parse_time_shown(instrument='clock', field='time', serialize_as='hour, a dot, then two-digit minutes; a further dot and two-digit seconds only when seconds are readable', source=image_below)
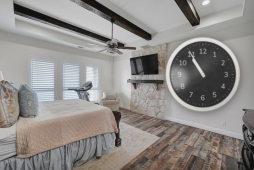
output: 10.55
